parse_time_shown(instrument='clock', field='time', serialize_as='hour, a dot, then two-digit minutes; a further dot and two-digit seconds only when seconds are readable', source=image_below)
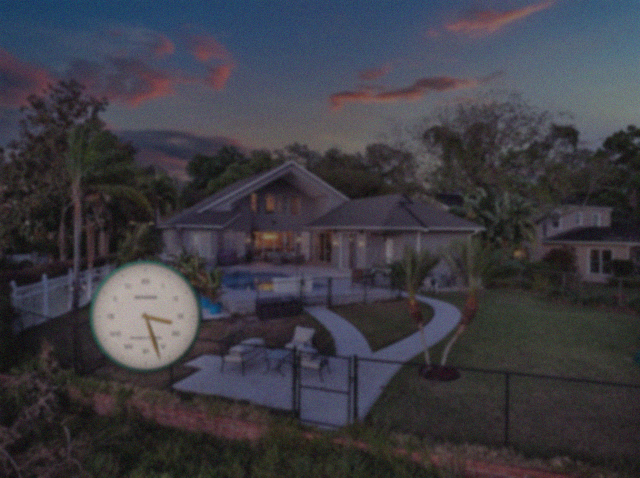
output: 3.27
